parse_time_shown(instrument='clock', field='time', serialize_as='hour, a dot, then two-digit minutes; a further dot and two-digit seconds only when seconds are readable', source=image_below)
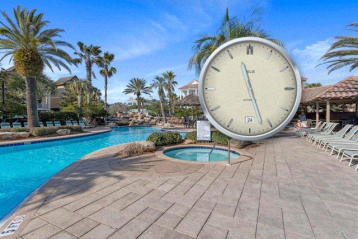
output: 11.27
